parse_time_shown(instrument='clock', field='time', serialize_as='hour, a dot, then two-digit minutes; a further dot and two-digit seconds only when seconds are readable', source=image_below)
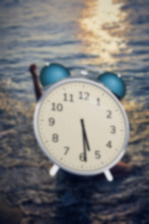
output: 5.29
